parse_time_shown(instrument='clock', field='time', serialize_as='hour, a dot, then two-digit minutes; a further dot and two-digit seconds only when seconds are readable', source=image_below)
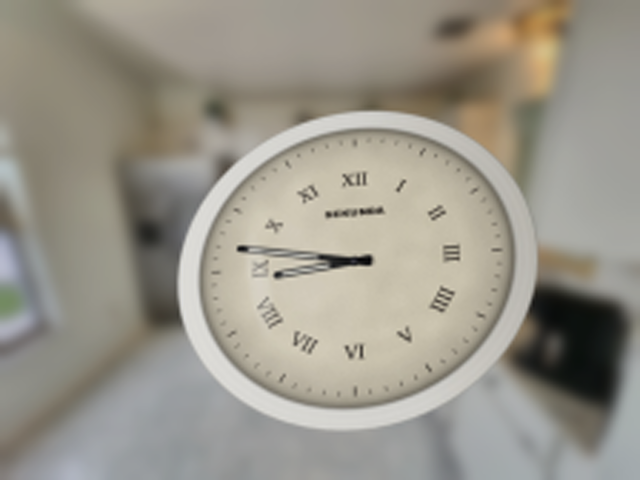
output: 8.47
